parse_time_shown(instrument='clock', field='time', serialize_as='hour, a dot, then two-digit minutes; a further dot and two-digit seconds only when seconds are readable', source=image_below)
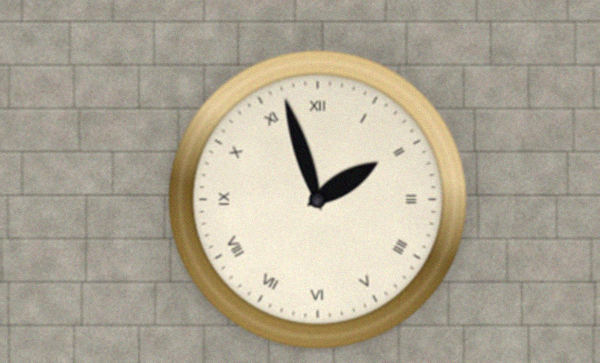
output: 1.57
